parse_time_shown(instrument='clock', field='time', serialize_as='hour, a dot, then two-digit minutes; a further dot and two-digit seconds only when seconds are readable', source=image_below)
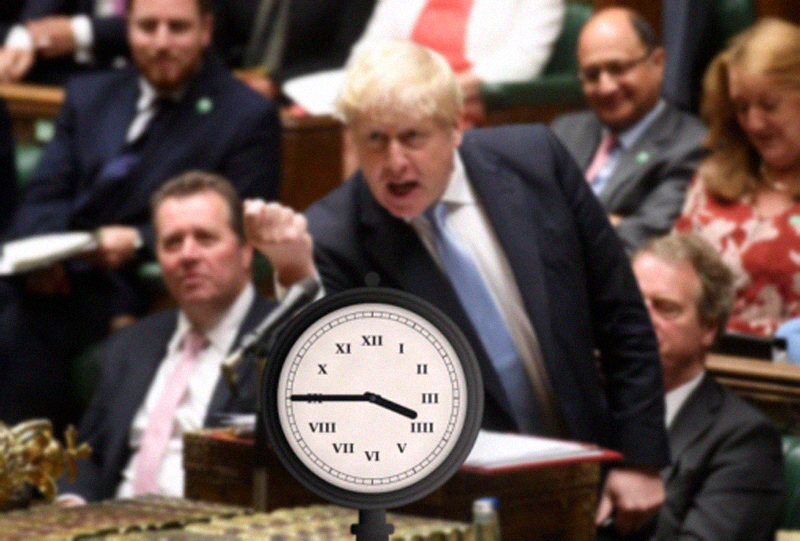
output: 3.45
